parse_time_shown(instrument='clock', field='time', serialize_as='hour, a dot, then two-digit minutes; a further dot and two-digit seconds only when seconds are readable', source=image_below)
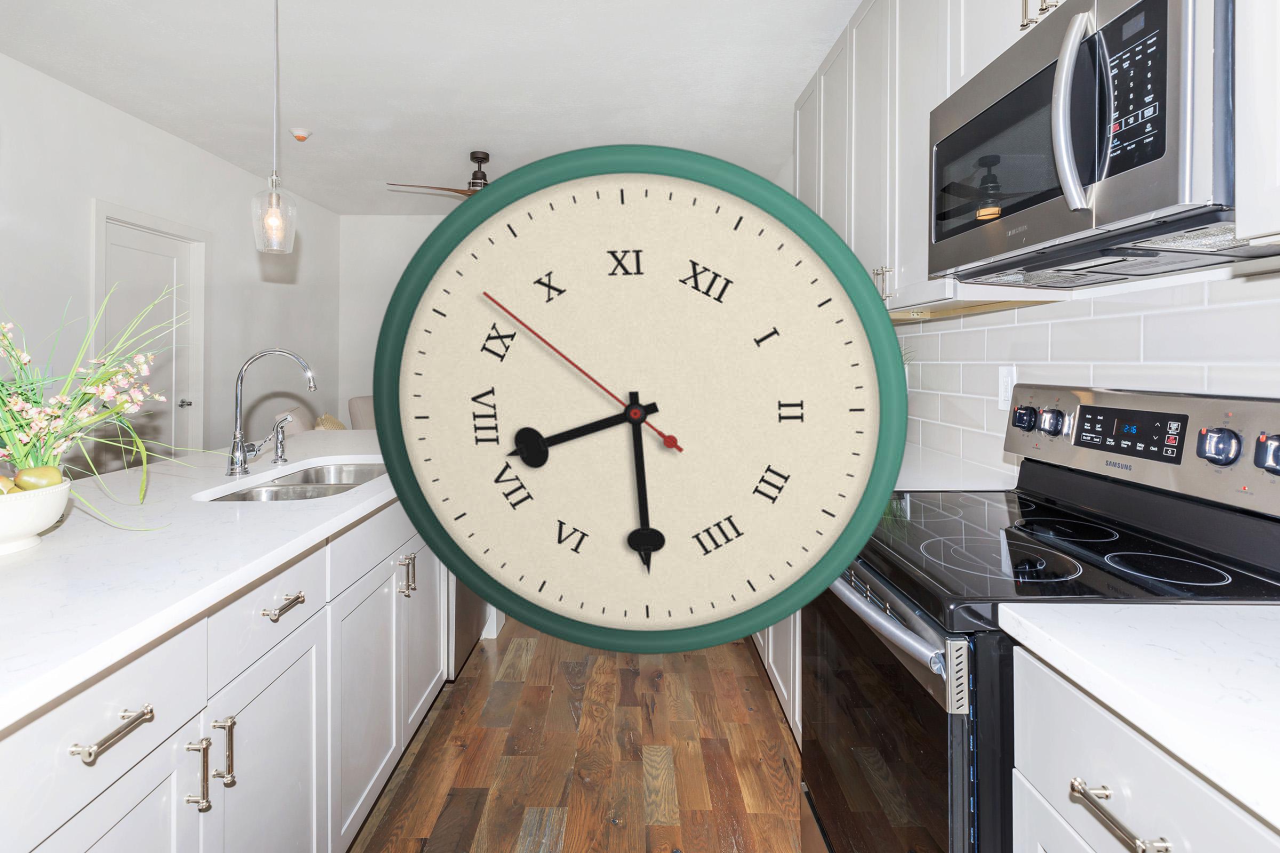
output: 7.24.47
